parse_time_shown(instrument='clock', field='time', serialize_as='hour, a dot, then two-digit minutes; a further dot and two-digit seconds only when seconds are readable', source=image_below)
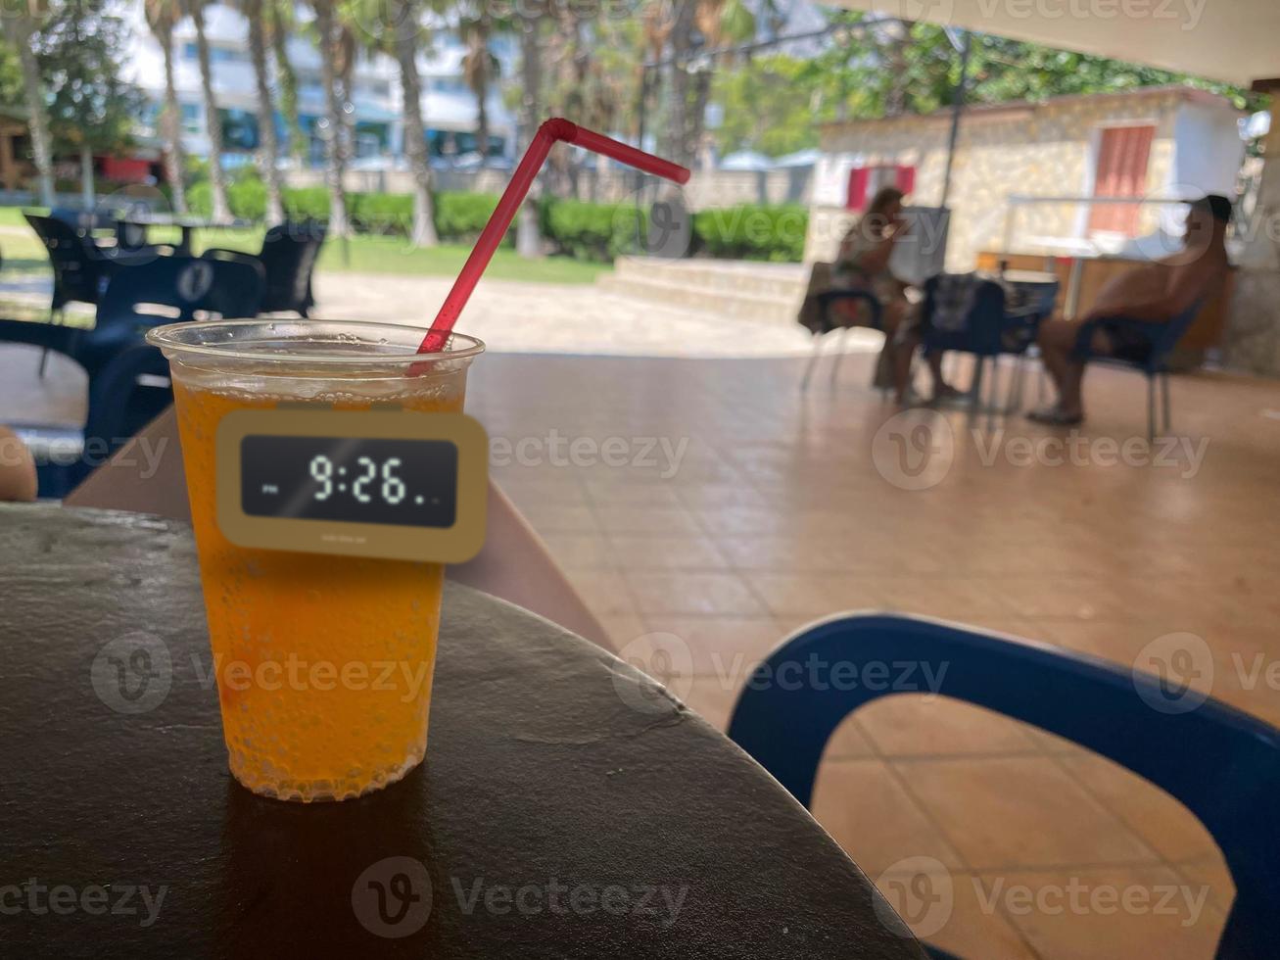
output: 9.26
